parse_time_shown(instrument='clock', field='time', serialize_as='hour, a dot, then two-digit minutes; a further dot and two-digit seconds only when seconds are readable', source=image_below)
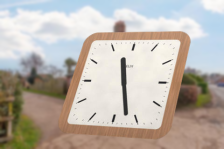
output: 11.27
